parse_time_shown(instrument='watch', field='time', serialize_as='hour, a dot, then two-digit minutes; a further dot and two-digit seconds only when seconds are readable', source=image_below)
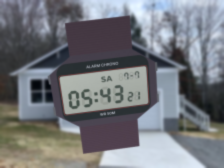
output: 5.43.21
